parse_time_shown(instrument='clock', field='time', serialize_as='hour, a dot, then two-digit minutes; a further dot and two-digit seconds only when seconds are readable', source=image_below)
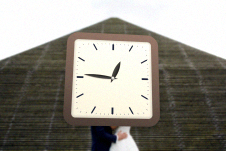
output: 12.46
